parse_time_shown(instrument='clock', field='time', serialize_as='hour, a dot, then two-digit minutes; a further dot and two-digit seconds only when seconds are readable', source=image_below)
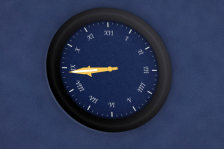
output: 8.44
